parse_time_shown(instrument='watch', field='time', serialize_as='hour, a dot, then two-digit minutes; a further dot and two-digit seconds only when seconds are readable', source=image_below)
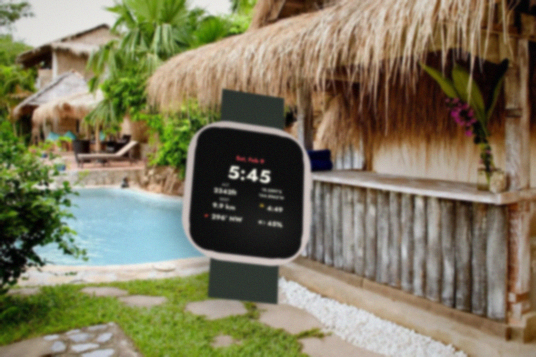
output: 5.45
